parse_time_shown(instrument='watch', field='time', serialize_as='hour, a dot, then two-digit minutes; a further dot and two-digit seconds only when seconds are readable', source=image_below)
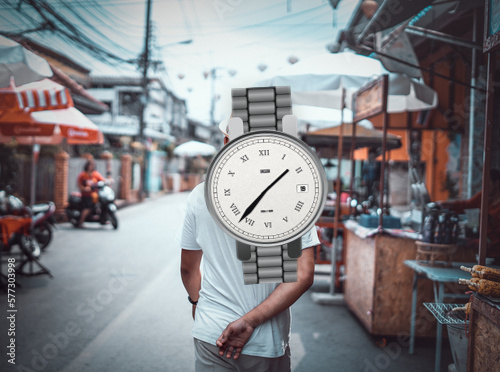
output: 1.37
